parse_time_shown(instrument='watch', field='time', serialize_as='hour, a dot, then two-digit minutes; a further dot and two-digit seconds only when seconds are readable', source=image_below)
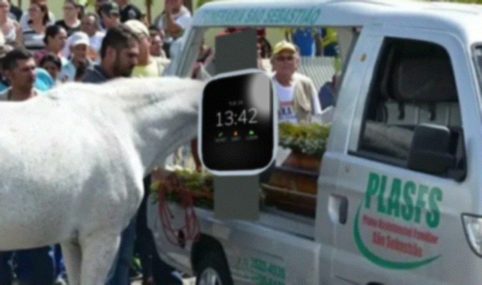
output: 13.42
